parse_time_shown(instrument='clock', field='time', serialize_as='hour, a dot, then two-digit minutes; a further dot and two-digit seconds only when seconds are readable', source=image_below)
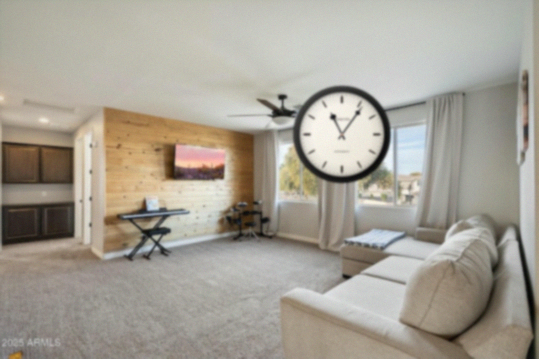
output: 11.06
